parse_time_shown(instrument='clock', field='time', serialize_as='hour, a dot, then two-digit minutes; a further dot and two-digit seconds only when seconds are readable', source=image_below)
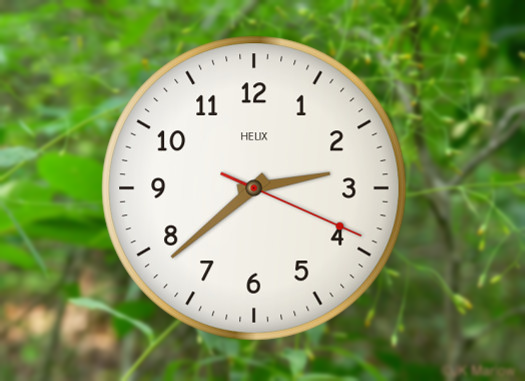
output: 2.38.19
